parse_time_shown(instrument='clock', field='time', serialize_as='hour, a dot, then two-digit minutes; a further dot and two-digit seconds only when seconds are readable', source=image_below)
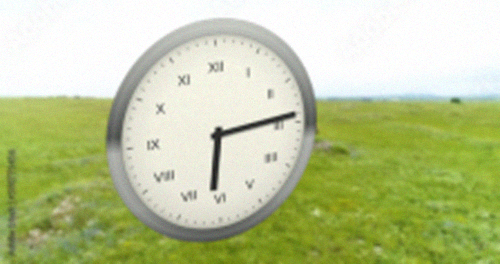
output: 6.14
